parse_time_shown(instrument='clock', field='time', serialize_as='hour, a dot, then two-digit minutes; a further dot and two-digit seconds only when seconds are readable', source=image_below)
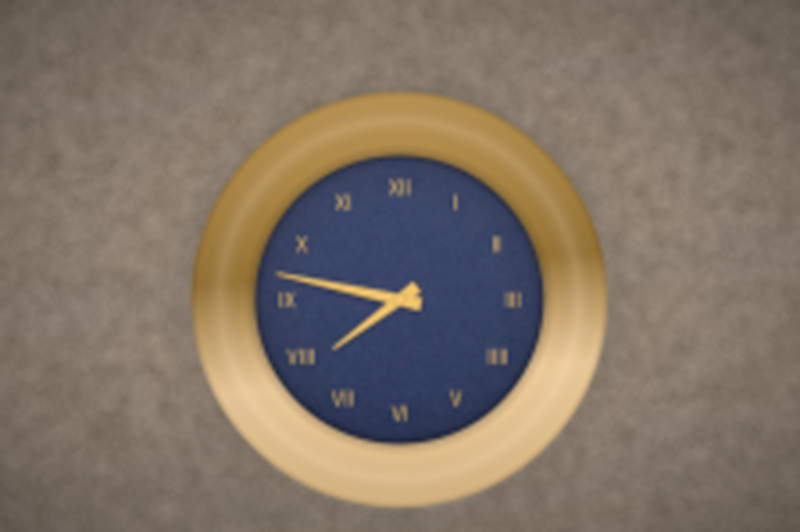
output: 7.47
